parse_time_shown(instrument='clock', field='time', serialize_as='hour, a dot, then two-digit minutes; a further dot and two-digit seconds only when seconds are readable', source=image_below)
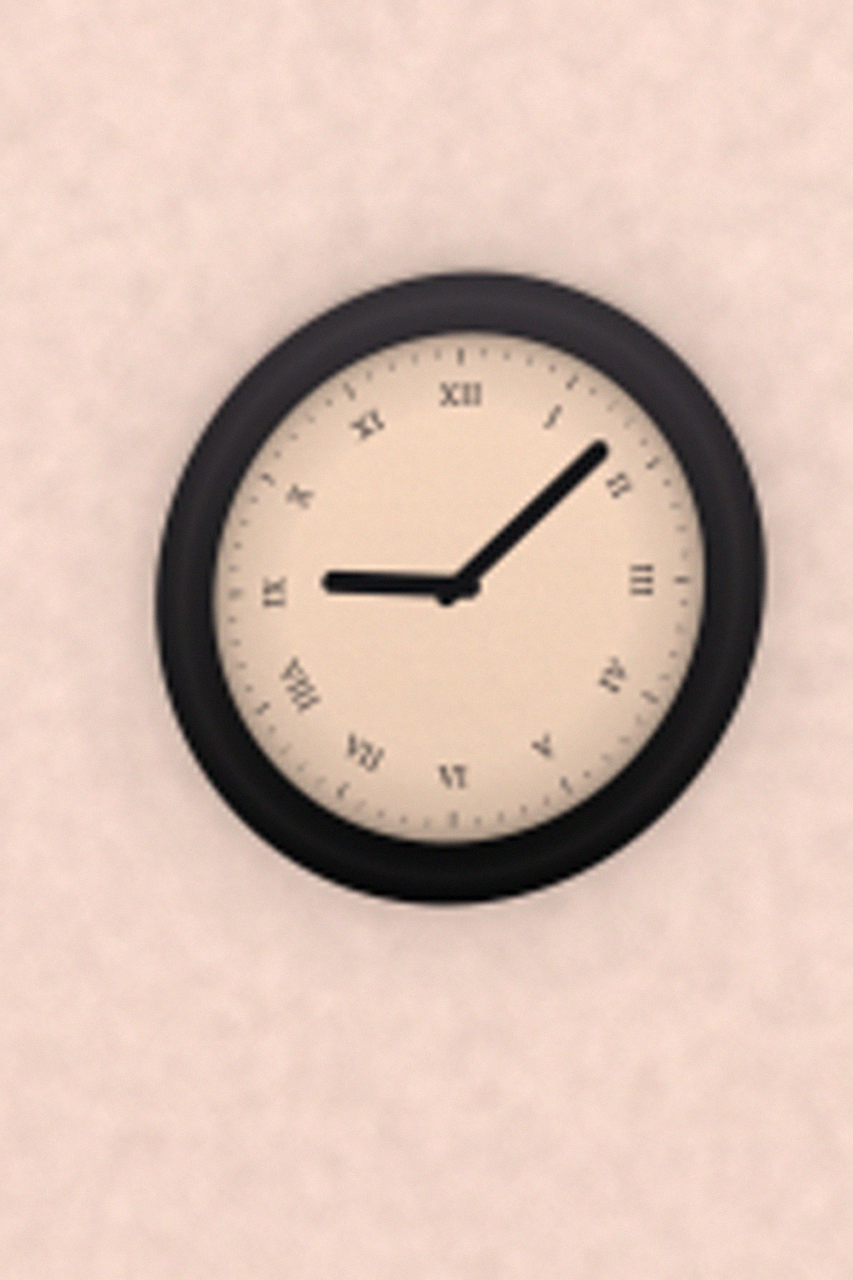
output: 9.08
